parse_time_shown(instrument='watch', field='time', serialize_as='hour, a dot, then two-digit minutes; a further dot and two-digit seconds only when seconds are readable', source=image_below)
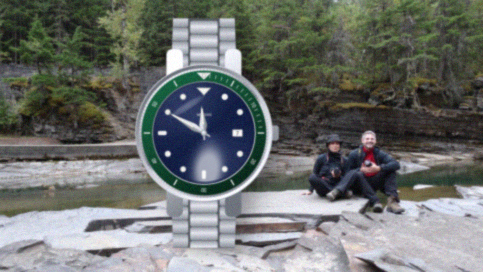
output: 11.50
